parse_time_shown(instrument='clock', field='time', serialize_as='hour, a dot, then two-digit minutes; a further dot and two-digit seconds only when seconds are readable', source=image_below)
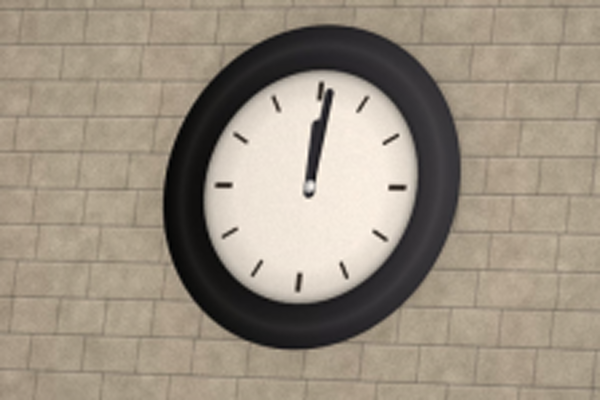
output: 12.01
